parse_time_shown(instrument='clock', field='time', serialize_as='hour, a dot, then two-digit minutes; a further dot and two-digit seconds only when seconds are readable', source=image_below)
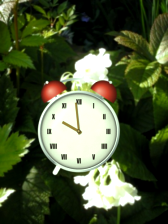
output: 9.59
